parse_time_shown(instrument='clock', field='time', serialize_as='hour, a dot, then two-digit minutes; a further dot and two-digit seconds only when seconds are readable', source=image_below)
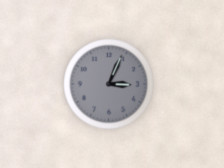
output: 3.04
